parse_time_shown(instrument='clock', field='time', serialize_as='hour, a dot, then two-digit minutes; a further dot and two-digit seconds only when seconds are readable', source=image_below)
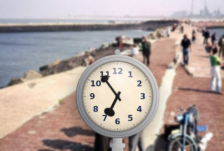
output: 6.54
